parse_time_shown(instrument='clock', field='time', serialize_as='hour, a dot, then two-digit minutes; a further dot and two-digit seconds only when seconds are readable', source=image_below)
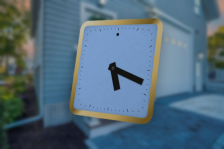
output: 5.18
